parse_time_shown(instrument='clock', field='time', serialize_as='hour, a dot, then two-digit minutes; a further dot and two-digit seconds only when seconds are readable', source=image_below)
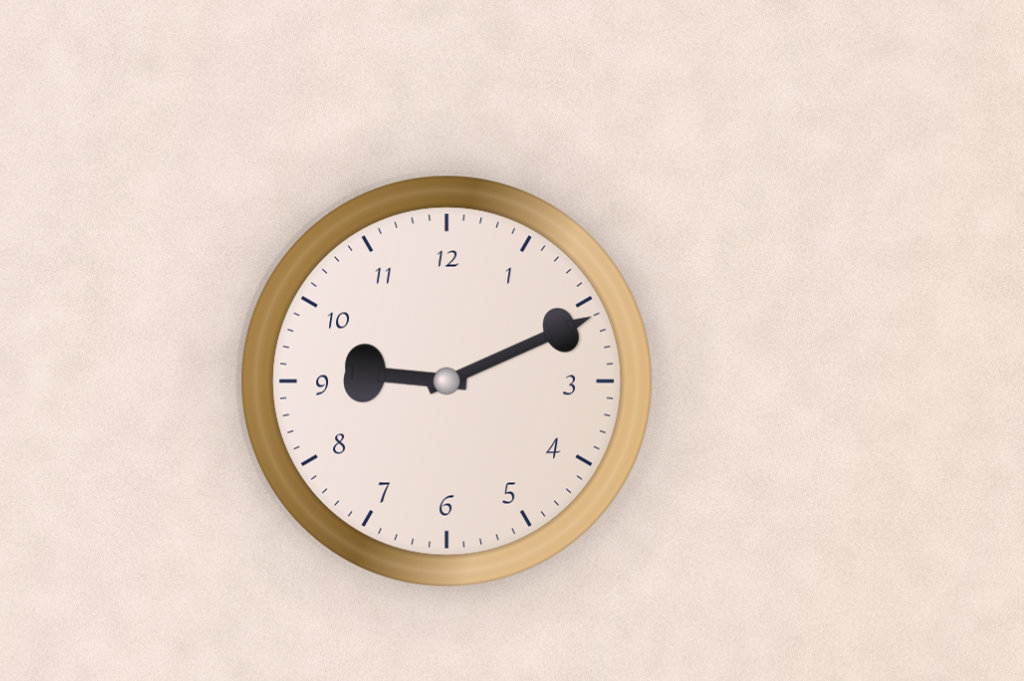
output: 9.11
